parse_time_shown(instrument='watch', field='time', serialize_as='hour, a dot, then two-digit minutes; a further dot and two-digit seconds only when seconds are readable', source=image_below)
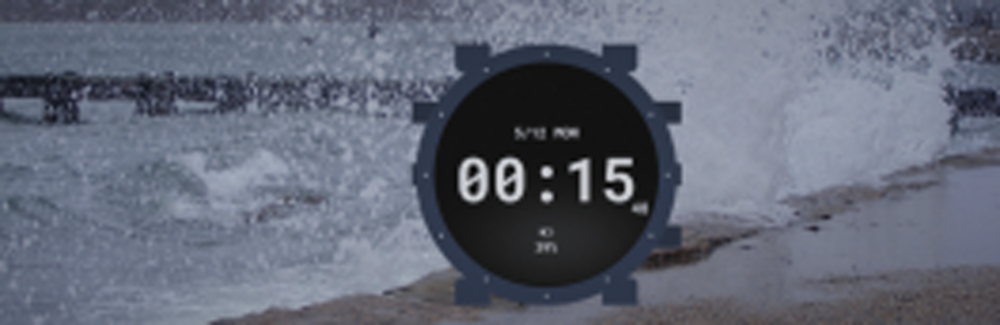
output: 0.15
